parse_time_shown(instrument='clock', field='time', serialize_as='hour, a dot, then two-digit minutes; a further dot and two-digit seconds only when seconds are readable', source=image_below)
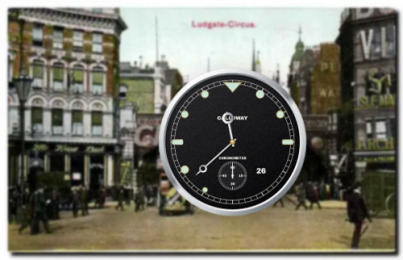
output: 11.38
